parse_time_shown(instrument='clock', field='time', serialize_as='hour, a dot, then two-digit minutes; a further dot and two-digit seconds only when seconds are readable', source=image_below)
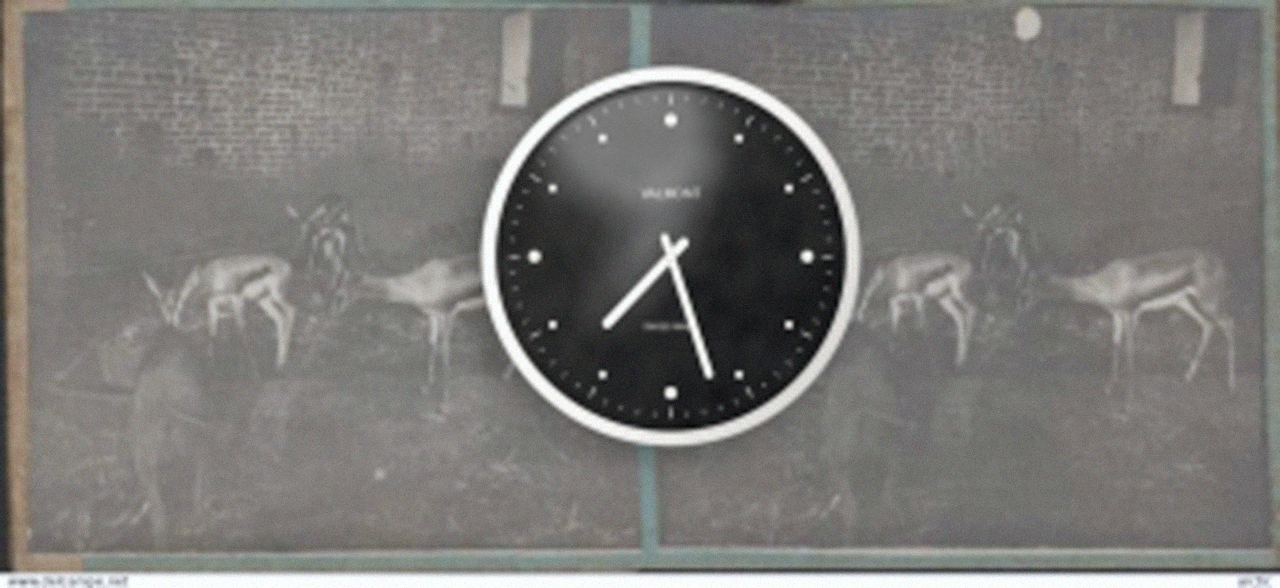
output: 7.27
